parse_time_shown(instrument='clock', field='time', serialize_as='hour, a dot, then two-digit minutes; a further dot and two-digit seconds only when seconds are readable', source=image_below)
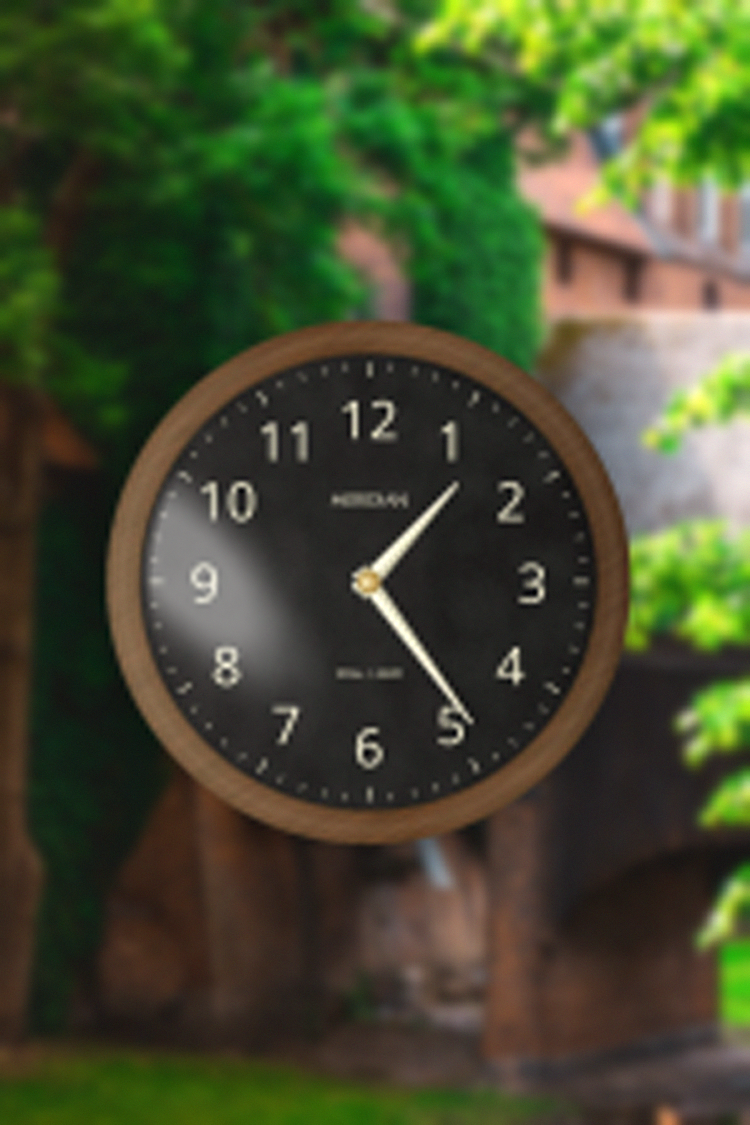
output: 1.24
